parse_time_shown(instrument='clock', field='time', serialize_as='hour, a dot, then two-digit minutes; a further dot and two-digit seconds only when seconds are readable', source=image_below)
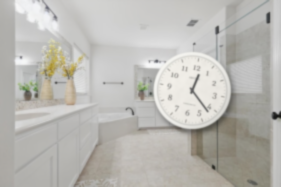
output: 12.22
